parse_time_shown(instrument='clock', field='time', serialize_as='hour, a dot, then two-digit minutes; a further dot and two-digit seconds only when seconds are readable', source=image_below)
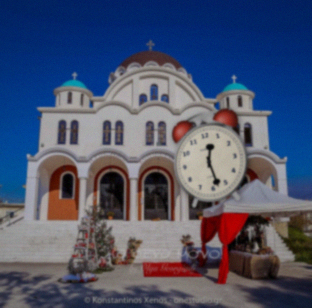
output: 12.28
